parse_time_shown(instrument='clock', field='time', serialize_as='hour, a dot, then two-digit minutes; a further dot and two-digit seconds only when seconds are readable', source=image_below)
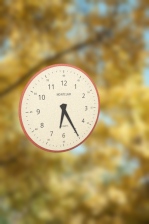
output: 6.25
